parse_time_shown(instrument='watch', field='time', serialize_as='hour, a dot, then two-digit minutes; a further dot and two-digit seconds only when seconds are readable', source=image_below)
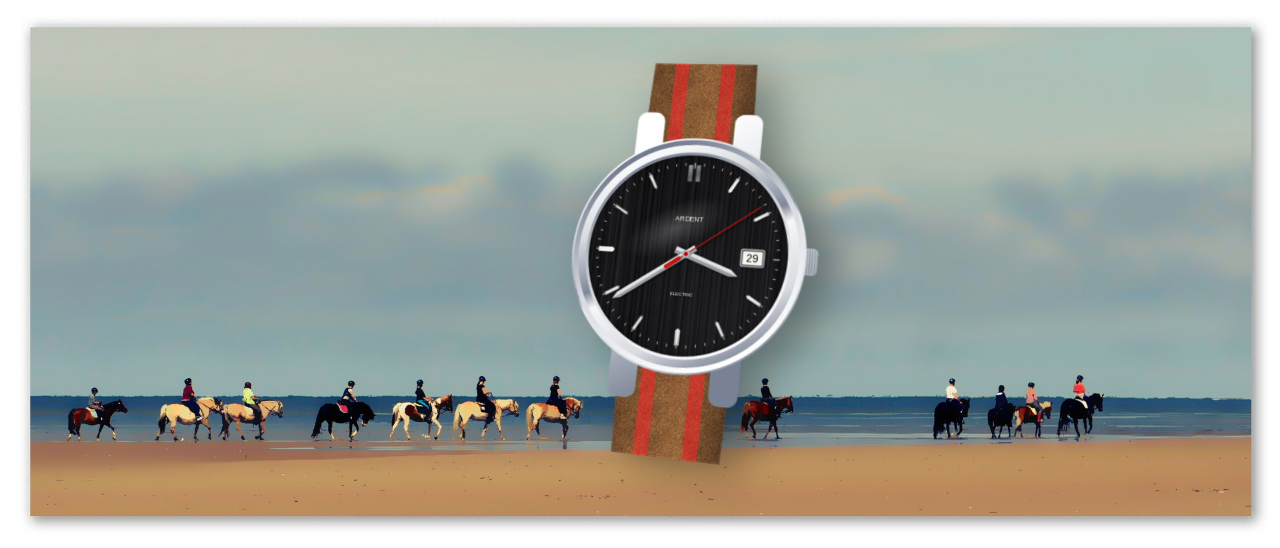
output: 3.39.09
